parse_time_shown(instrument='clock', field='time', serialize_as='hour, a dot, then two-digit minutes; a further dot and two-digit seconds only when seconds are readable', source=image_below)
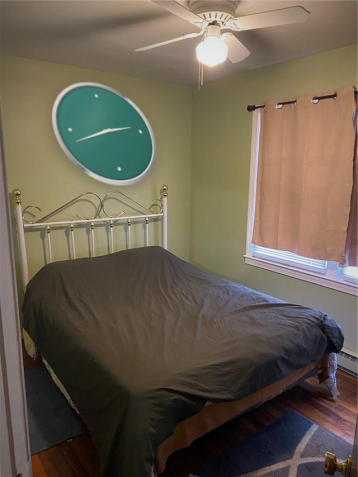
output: 2.42
